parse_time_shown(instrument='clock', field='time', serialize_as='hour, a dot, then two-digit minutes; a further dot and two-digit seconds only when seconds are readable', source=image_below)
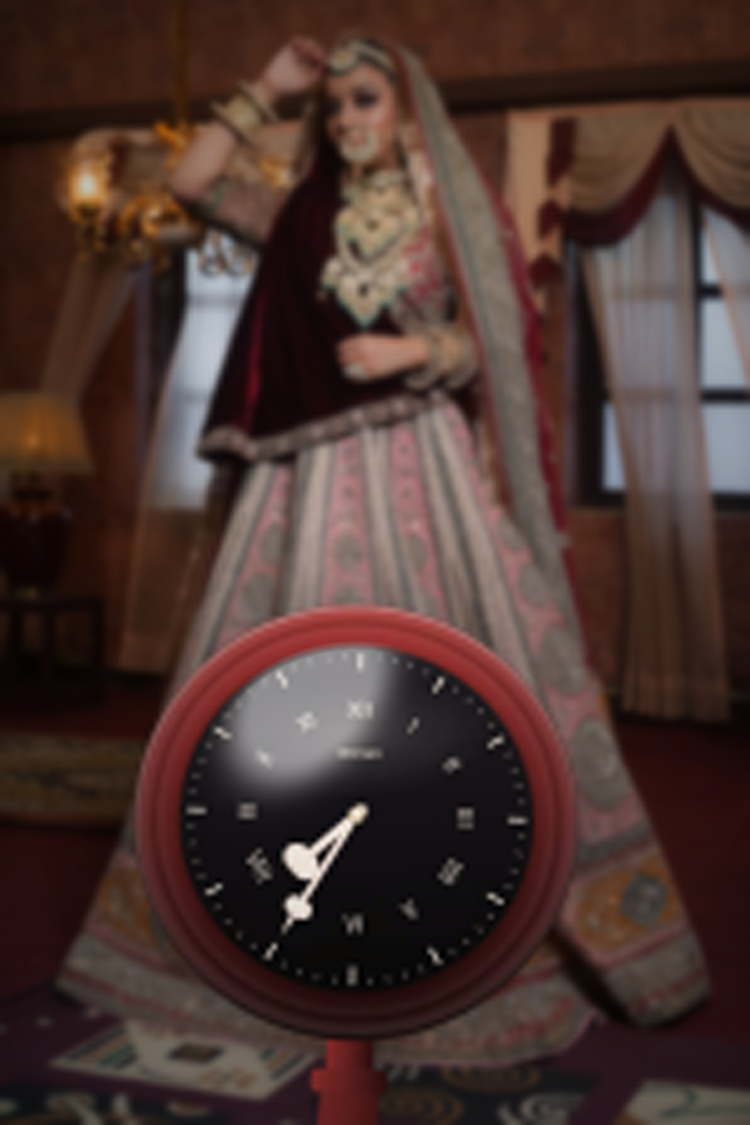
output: 7.35
